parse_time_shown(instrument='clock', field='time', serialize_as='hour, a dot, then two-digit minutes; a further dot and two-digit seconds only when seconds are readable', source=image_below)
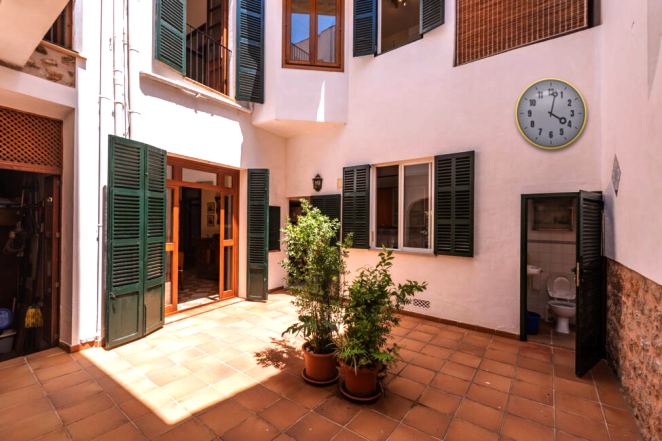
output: 4.02
